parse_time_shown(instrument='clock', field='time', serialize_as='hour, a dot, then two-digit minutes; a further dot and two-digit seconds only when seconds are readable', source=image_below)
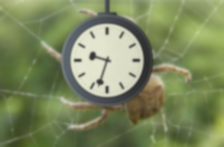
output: 9.33
